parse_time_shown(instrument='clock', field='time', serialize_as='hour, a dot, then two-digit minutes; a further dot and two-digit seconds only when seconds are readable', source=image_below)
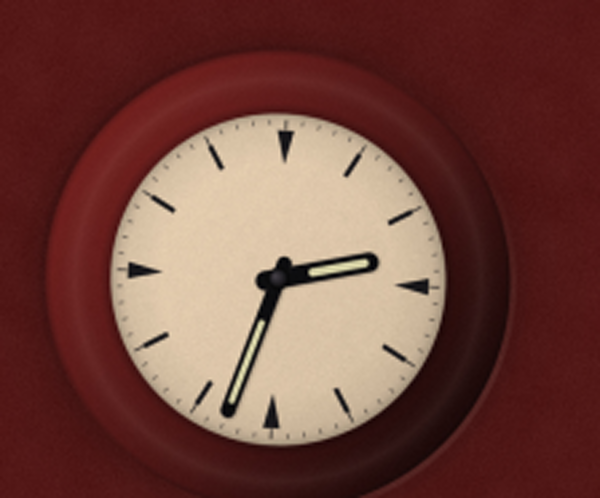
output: 2.33
